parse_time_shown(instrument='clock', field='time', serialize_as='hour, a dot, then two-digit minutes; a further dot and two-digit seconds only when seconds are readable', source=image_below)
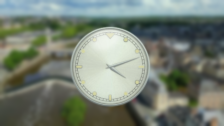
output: 4.12
